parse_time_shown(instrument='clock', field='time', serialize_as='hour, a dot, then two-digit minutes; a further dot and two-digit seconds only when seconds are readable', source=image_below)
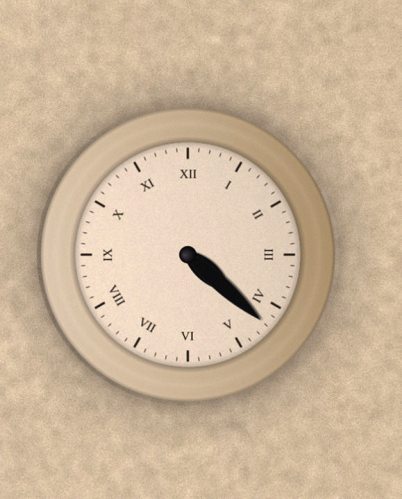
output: 4.22
